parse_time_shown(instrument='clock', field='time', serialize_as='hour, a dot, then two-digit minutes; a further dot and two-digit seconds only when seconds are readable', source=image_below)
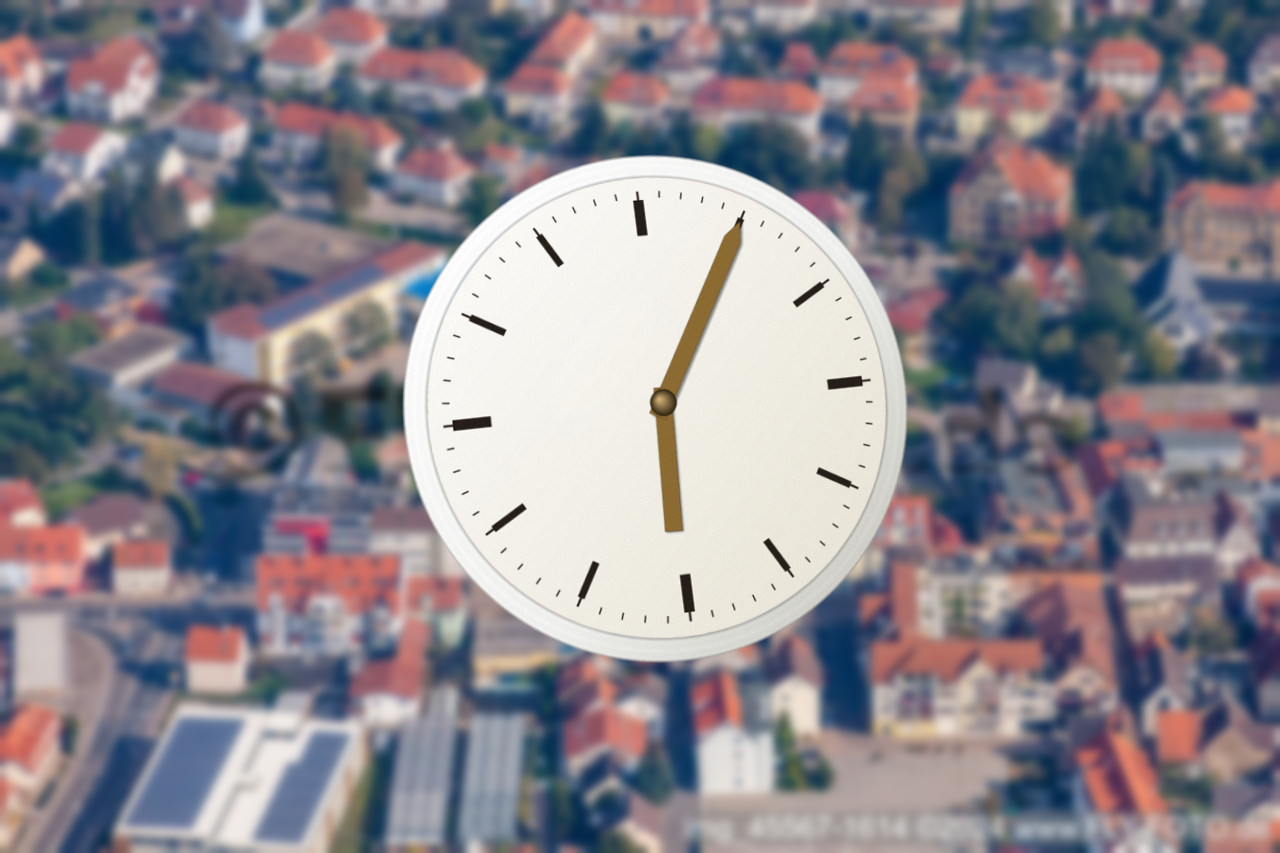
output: 6.05
